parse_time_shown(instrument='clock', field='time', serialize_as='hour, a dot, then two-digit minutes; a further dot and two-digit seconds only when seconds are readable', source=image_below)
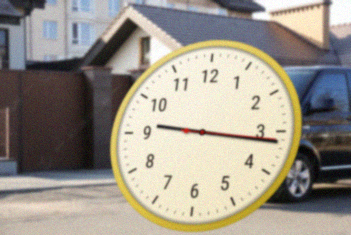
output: 9.16.16
